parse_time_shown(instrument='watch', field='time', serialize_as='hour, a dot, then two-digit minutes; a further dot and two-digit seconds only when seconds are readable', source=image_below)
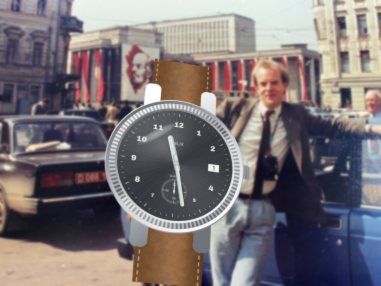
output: 11.28
